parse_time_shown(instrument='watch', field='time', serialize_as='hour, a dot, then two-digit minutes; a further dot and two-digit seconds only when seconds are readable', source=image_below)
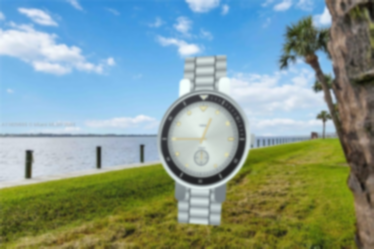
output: 12.45
